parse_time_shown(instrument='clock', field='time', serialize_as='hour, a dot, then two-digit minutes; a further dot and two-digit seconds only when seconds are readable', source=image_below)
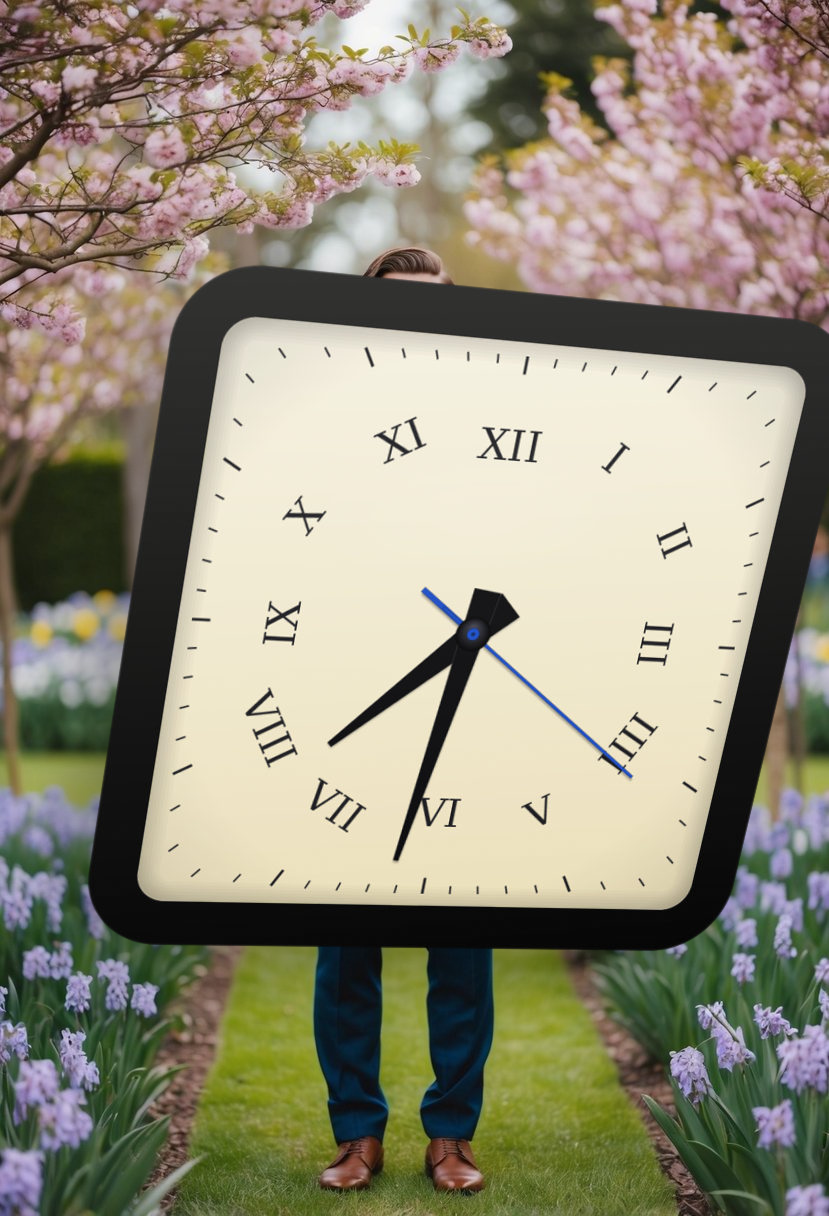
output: 7.31.21
